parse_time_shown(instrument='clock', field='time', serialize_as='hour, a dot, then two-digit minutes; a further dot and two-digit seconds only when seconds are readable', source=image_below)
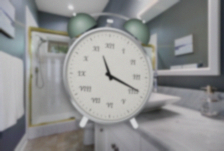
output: 11.19
